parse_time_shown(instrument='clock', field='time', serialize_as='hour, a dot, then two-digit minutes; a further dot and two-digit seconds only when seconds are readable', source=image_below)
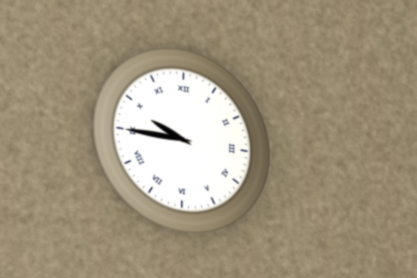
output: 9.45
